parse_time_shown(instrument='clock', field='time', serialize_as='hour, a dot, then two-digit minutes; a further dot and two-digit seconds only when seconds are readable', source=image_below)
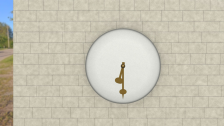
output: 6.30
